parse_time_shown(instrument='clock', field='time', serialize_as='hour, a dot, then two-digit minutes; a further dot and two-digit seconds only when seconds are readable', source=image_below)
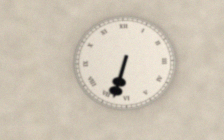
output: 6.33
